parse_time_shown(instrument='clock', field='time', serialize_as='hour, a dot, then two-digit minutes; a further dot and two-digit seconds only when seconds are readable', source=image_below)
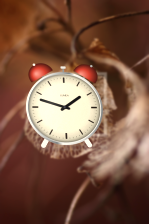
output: 1.48
